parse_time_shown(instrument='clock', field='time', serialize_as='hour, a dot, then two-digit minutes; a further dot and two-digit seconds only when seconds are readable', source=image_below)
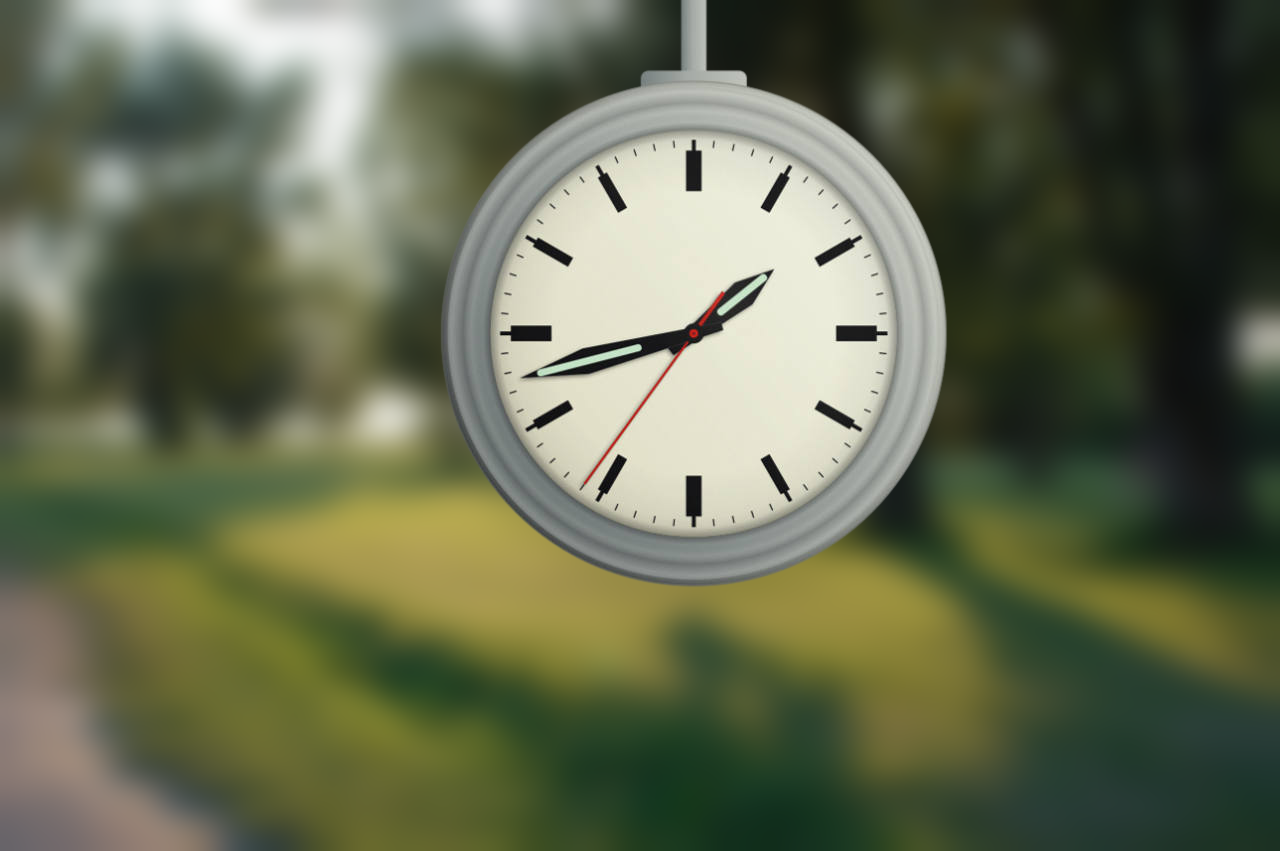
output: 1.42.36
